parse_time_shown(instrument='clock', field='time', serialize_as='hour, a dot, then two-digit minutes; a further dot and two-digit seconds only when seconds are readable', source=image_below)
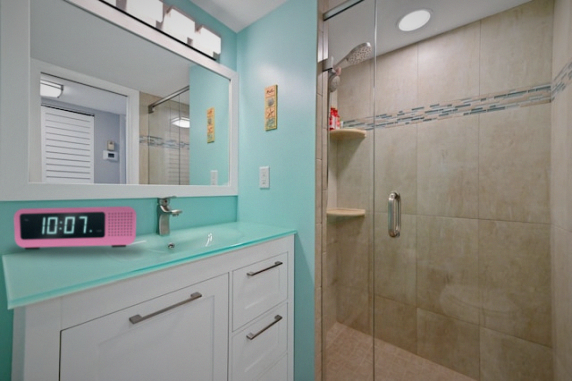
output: 10.07
